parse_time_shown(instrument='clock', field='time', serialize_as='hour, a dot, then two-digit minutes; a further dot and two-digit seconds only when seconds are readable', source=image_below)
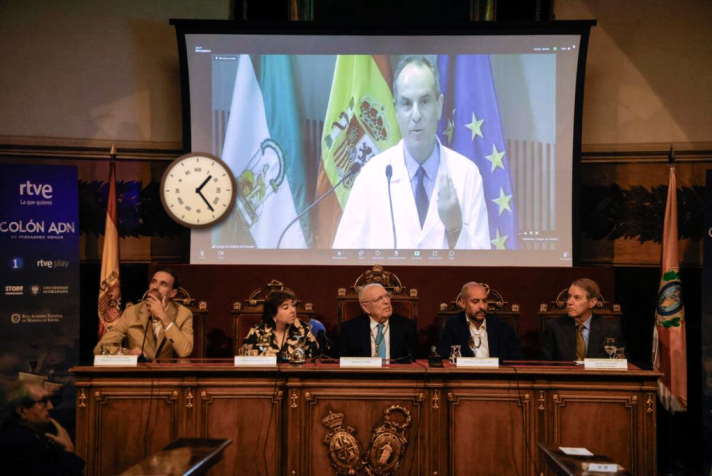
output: 1.24
